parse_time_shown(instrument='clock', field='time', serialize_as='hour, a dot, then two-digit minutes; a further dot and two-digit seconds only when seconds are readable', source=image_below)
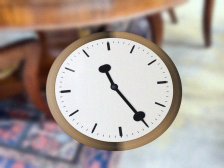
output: 11.25
